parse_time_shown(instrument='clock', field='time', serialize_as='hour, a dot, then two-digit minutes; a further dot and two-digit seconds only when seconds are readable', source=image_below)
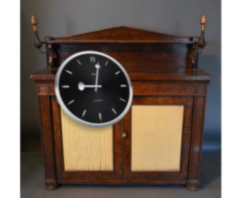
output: 9.02
